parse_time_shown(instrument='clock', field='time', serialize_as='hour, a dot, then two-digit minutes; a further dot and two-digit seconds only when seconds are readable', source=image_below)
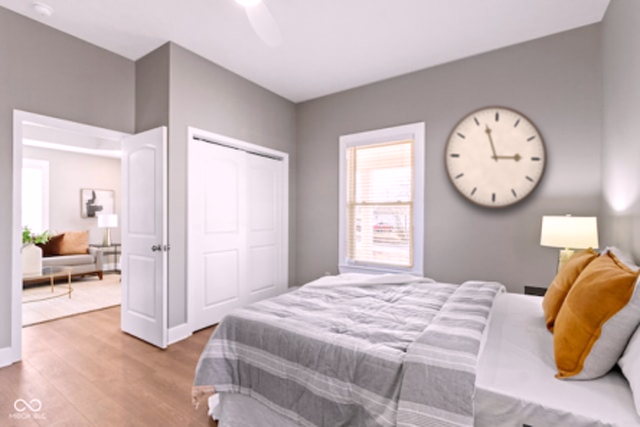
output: 2.57
